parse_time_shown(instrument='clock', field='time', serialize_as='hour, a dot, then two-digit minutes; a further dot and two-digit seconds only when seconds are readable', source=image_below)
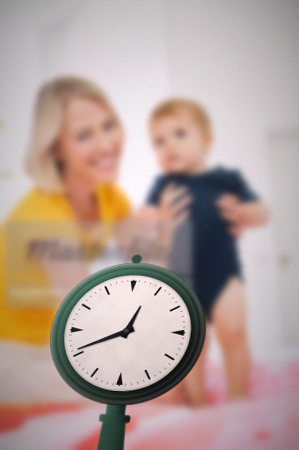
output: 12.41
